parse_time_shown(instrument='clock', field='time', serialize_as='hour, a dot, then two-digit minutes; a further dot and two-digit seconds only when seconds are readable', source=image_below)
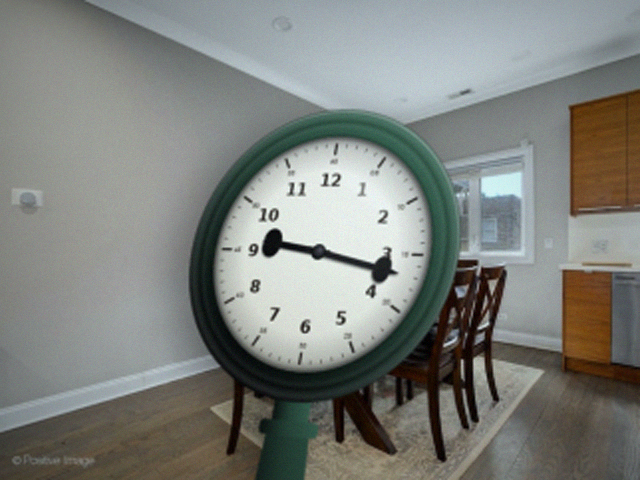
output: 9.17
